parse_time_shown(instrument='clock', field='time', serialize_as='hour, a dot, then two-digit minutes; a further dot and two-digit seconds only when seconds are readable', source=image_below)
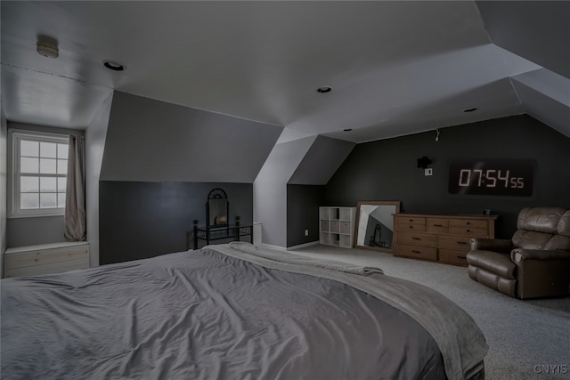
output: 7.54.55
